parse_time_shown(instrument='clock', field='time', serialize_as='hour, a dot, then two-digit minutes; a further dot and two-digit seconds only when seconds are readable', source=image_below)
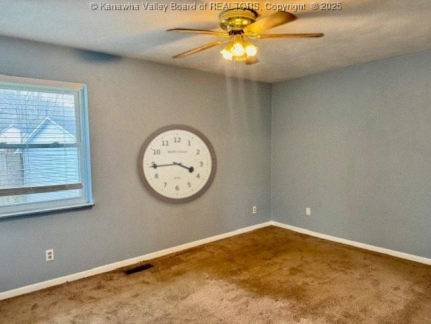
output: 3.44
